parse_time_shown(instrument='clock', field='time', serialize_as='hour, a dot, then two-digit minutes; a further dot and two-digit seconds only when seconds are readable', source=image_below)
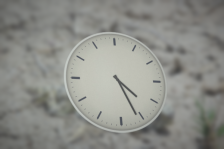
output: 4.26
